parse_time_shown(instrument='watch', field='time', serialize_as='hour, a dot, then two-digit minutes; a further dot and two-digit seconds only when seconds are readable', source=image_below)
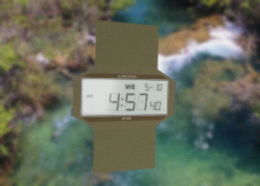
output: 4.57
